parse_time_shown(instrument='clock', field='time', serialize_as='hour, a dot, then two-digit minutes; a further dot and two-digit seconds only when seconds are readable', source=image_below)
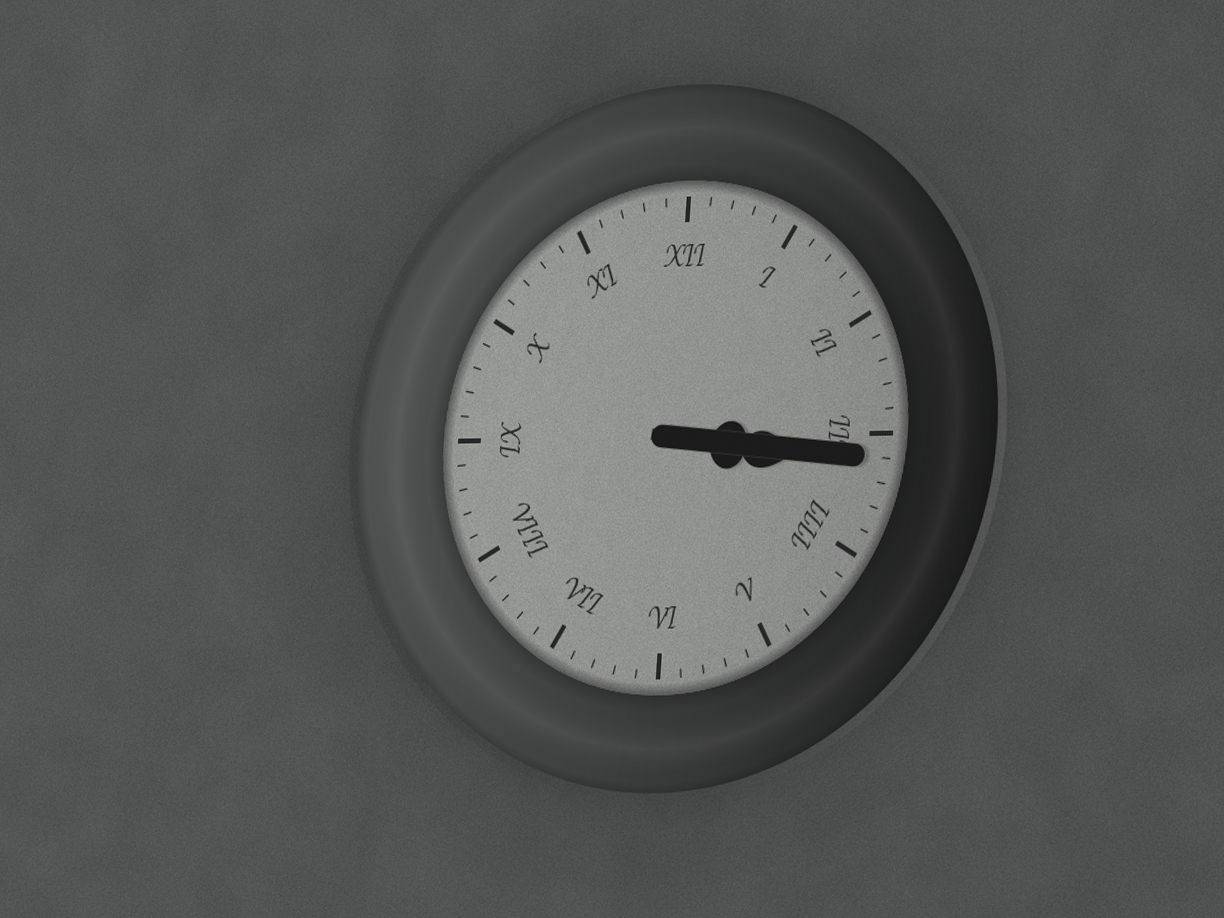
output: 3.16
